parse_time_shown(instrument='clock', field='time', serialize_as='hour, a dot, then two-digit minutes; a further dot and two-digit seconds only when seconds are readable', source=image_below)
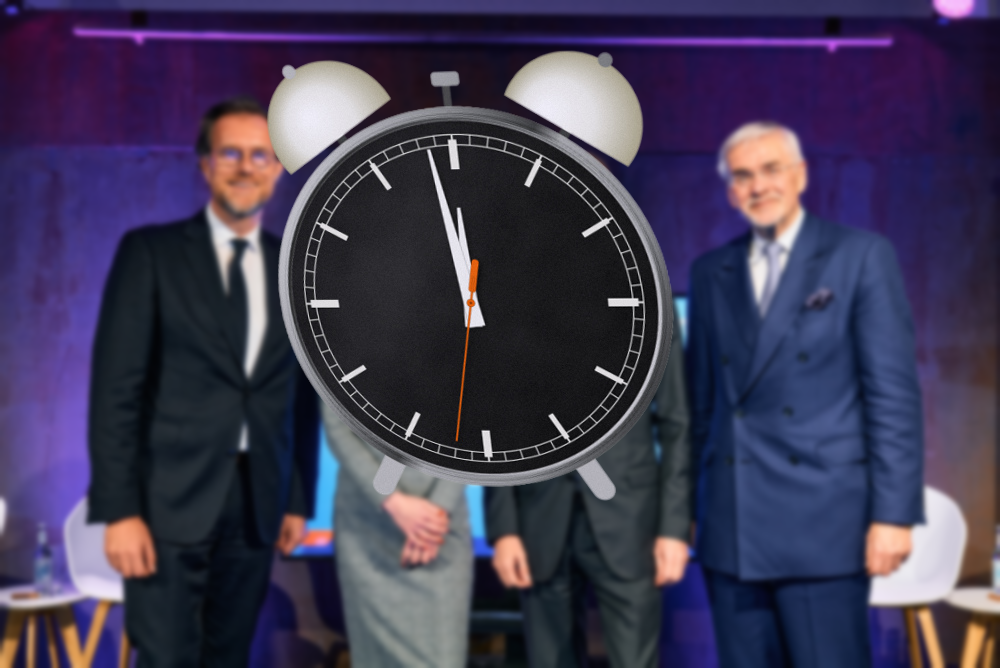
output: 11.58.32
